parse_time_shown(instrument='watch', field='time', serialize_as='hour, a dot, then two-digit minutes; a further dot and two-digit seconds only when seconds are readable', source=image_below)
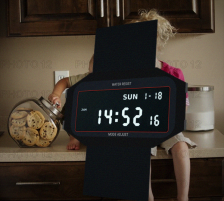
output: 14.52.16
